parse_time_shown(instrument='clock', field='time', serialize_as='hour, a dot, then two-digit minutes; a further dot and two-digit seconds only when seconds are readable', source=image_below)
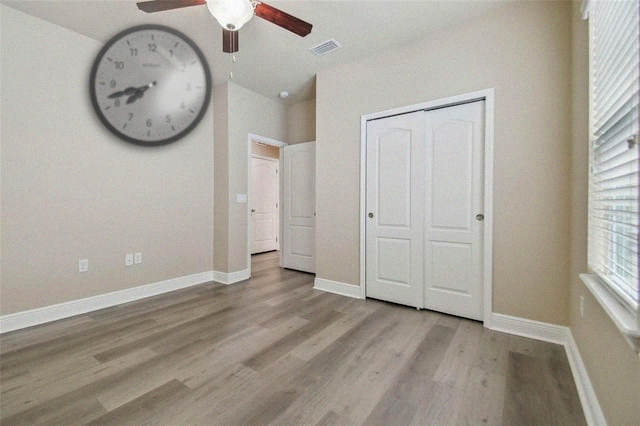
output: 7.42
